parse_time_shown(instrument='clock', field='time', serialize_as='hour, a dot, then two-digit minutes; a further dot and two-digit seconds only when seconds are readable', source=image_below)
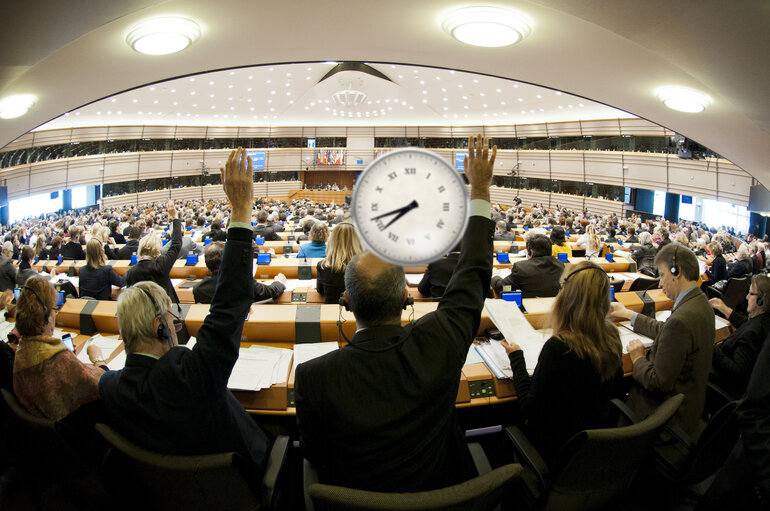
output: 7.42
